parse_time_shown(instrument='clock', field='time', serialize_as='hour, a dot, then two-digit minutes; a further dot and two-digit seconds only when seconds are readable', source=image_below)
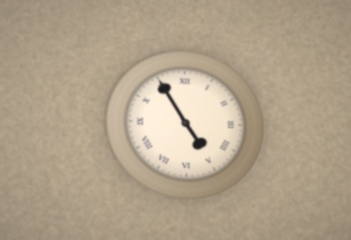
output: 4.55
